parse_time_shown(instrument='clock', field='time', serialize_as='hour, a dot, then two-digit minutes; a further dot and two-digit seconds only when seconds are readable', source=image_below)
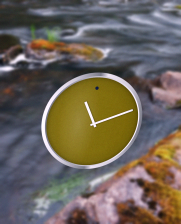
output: 11.12
